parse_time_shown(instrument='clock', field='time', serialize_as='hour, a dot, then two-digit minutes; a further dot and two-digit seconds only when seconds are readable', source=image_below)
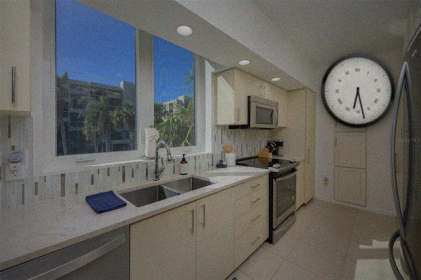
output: 6.28
